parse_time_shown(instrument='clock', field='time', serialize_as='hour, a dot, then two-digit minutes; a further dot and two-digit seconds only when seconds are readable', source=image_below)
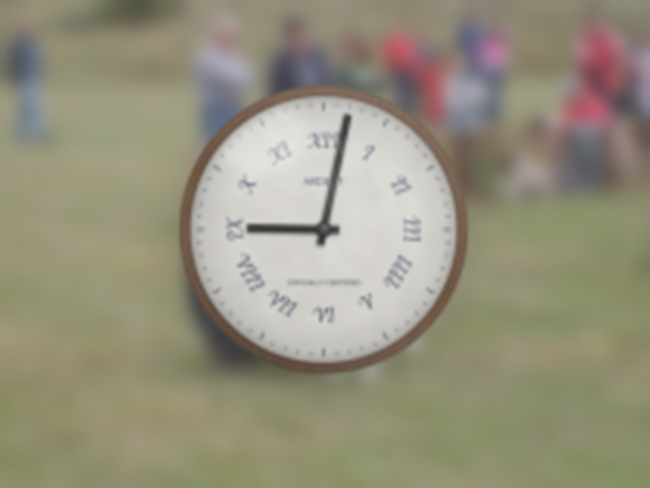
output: 9.02
